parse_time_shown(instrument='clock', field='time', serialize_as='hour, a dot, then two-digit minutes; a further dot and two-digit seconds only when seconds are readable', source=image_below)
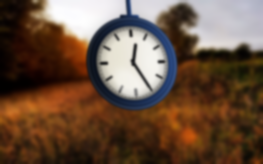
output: 12.25
